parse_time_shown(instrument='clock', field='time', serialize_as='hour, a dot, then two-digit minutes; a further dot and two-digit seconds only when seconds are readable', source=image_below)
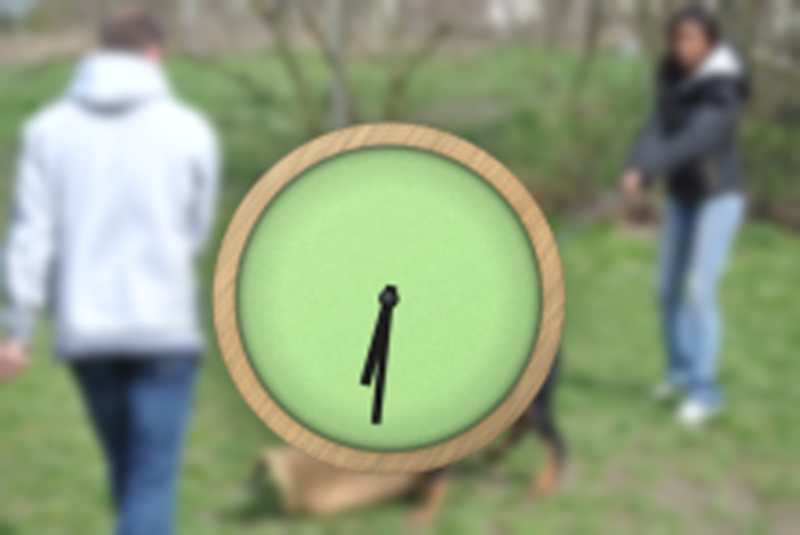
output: 6.31
